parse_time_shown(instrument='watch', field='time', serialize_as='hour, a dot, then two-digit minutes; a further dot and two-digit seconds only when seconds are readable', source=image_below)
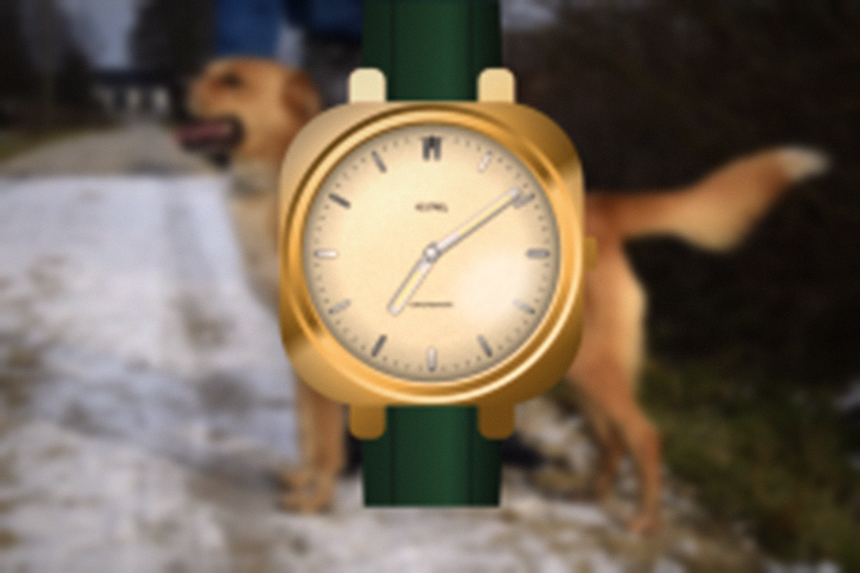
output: 7.09
